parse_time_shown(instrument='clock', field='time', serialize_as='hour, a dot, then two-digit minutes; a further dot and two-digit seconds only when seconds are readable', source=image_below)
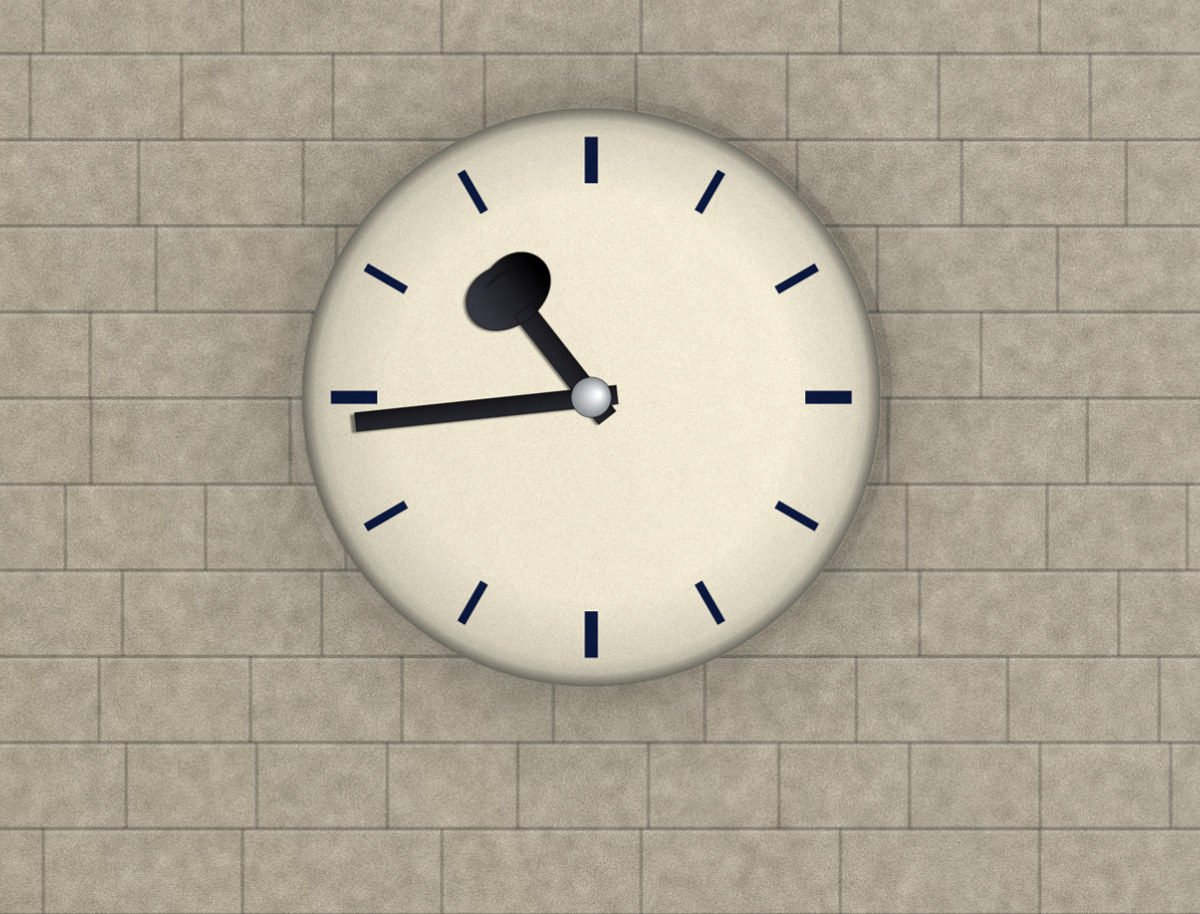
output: 10.44
